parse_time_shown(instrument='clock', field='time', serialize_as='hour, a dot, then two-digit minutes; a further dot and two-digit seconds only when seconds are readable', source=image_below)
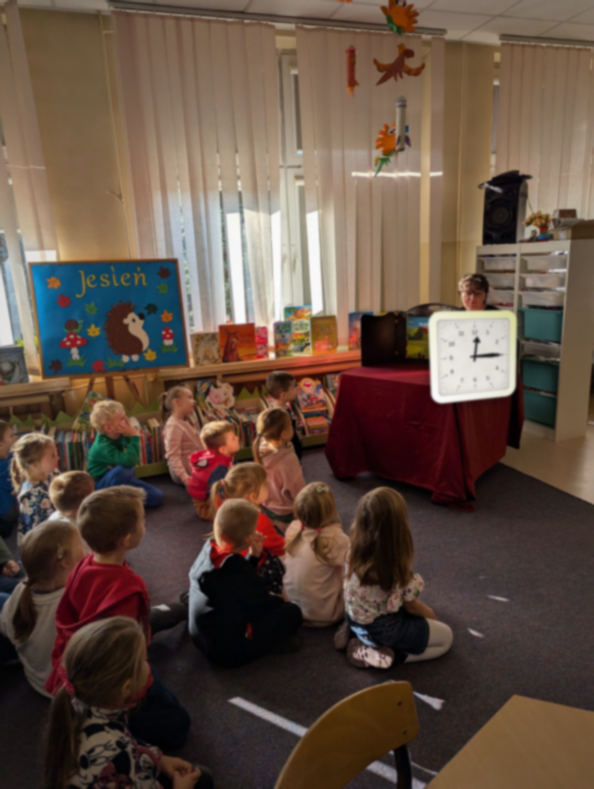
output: 12.15
